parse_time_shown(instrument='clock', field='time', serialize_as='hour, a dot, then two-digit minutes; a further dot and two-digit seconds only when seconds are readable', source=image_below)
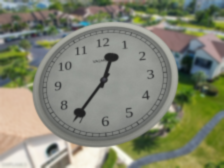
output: 12.36
